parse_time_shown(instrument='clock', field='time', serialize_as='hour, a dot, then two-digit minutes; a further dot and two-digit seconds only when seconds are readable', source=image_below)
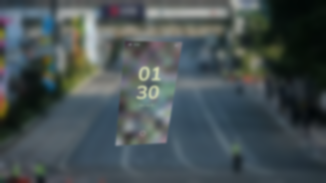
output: 1.30
